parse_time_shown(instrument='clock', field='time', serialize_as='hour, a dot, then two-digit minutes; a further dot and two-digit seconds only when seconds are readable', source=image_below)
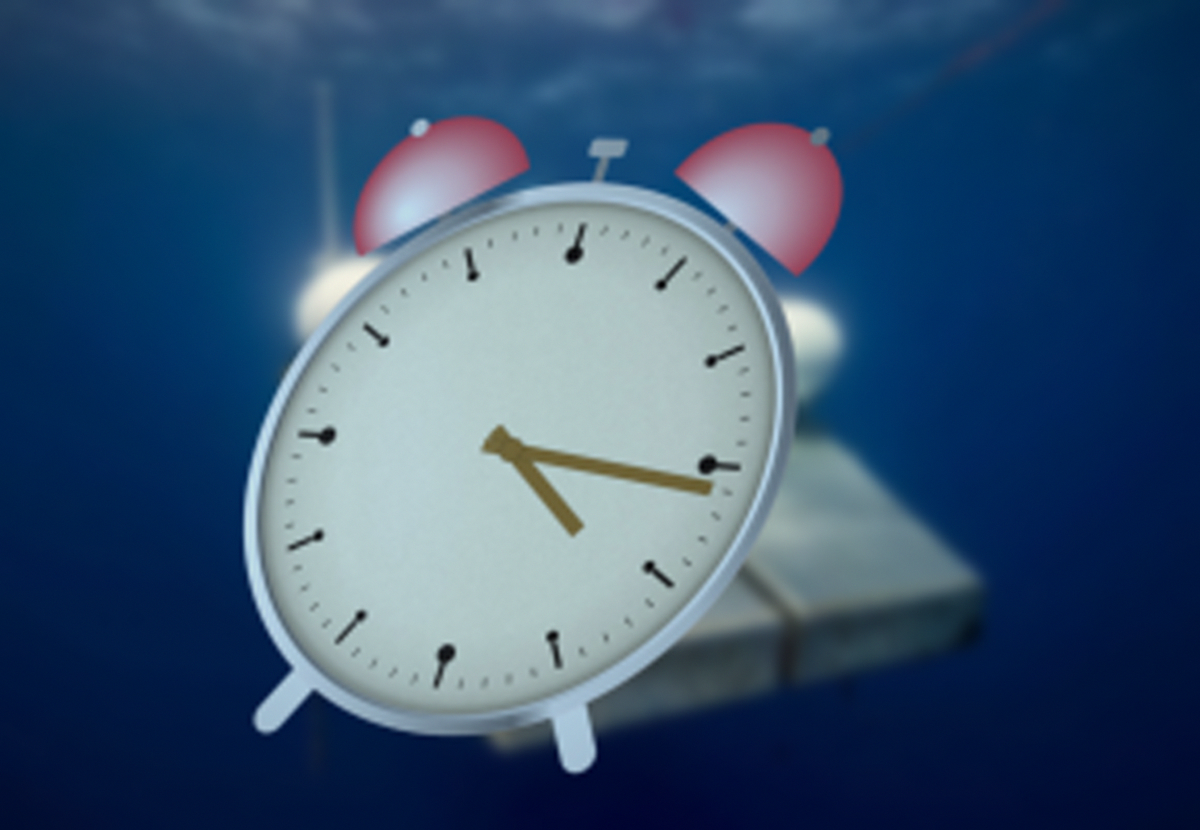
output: 4.16
